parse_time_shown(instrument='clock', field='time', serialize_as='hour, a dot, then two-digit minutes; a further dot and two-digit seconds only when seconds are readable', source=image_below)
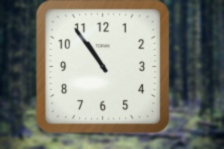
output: 10.54
